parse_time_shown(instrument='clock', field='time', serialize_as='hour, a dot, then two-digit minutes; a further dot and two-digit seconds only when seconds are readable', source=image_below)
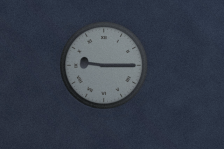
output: 9.15
